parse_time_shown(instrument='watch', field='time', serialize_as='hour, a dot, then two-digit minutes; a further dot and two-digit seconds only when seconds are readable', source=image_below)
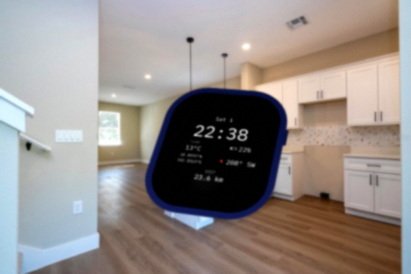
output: 22.38
